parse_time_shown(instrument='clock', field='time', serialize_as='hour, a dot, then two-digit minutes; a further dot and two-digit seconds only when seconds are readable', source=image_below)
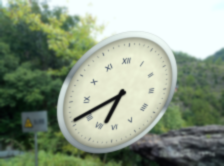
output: 6.41
